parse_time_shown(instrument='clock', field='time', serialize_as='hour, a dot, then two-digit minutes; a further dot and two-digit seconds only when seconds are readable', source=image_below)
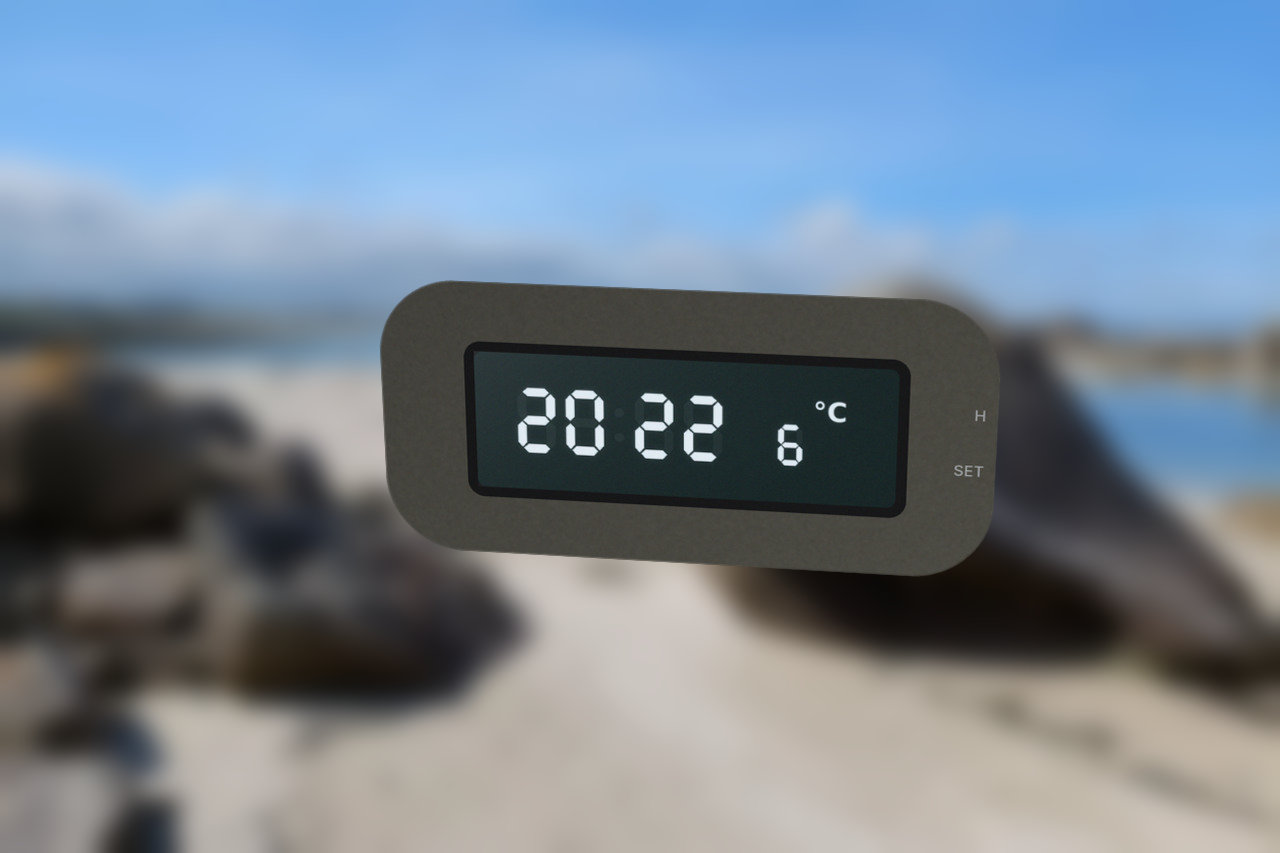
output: 20.22
